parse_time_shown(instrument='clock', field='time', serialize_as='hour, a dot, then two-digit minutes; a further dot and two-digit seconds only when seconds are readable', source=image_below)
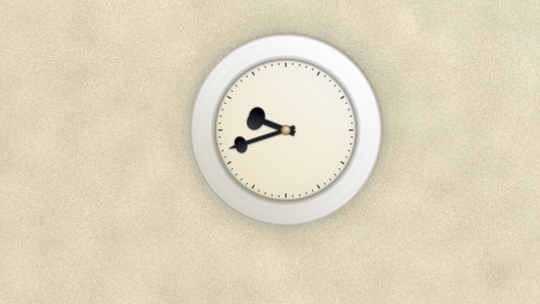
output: 9.42
